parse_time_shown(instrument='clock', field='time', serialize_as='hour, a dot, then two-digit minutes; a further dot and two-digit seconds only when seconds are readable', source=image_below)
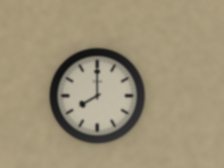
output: 8.00
